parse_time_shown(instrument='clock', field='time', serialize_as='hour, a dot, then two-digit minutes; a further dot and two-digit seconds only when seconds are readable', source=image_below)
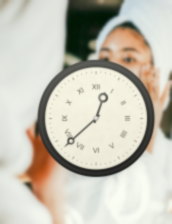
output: 12.38
